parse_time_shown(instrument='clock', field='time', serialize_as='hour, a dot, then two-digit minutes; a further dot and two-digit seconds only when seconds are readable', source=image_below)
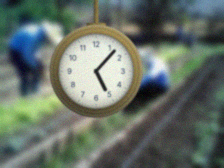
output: 5.07
